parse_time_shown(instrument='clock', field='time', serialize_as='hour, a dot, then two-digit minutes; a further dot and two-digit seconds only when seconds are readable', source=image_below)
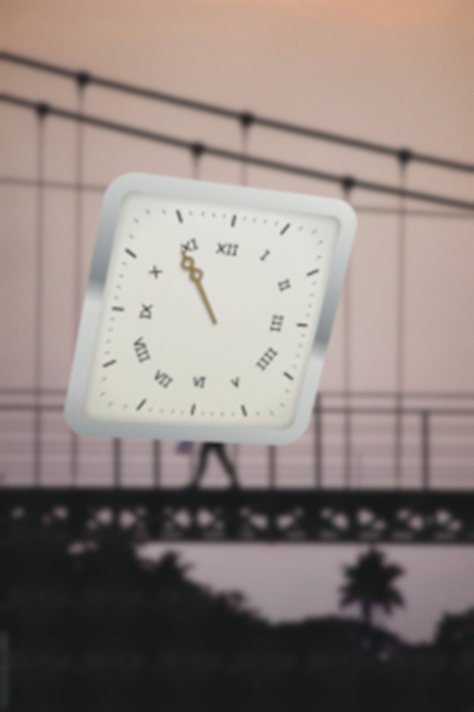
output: 10.54
